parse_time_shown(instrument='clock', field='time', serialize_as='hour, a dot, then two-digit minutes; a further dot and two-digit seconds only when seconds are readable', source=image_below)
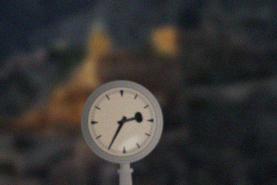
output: 2.35
